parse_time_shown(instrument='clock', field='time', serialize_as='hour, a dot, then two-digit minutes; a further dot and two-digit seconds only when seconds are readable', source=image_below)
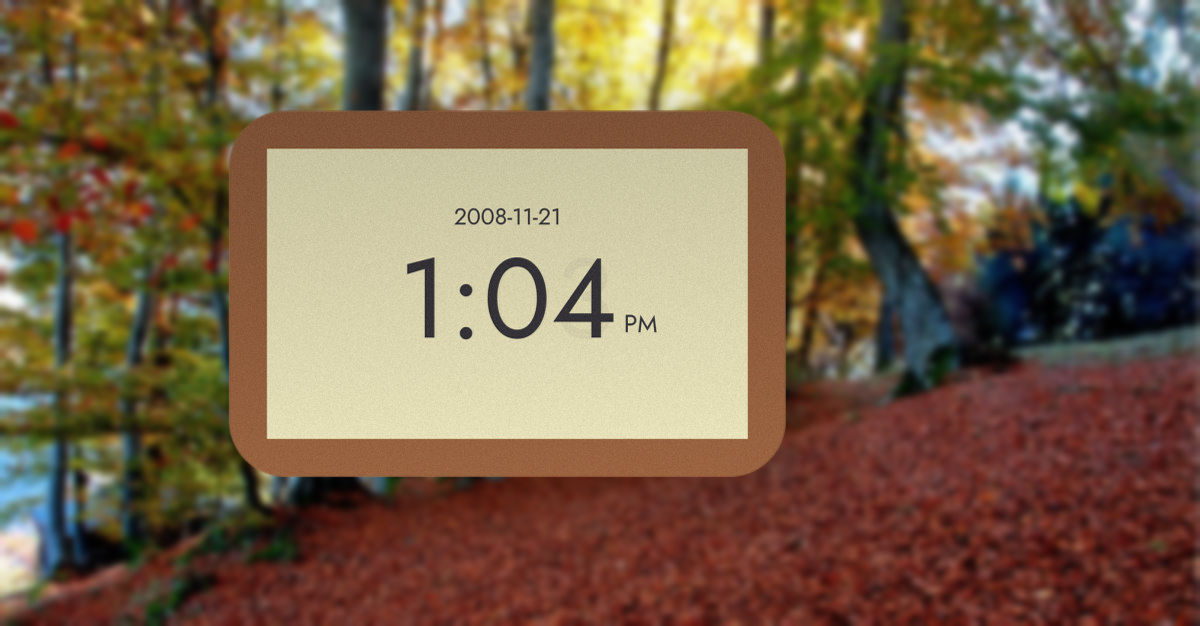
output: 1.04
